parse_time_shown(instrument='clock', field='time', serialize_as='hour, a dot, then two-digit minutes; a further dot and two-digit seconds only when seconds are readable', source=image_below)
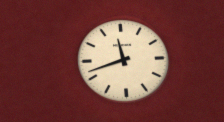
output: 11.42
